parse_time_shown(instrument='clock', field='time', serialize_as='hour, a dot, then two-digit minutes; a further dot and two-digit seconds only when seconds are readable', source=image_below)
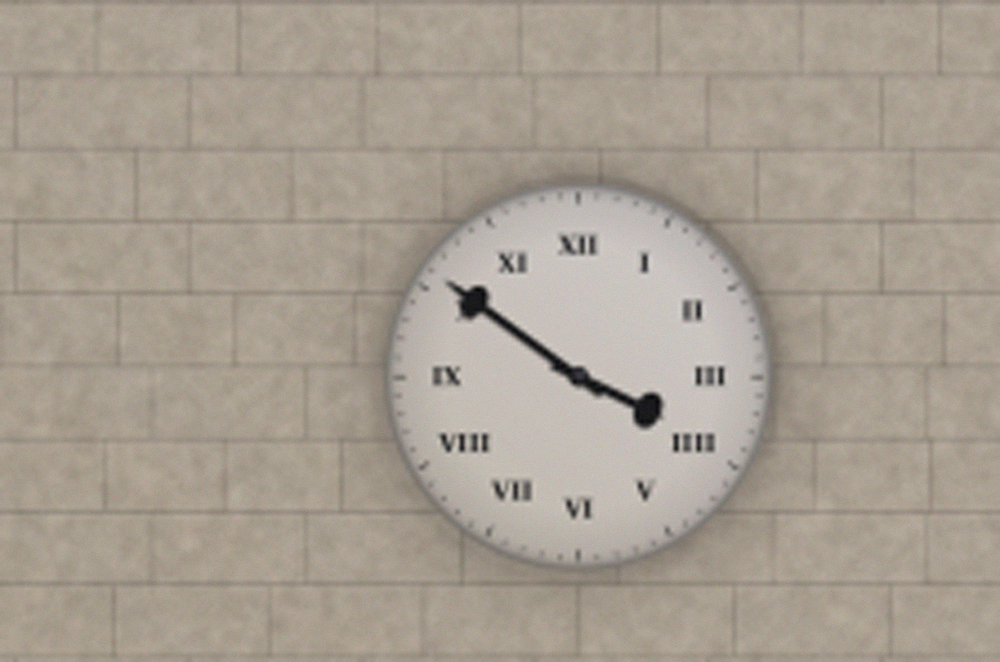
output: 3.51
